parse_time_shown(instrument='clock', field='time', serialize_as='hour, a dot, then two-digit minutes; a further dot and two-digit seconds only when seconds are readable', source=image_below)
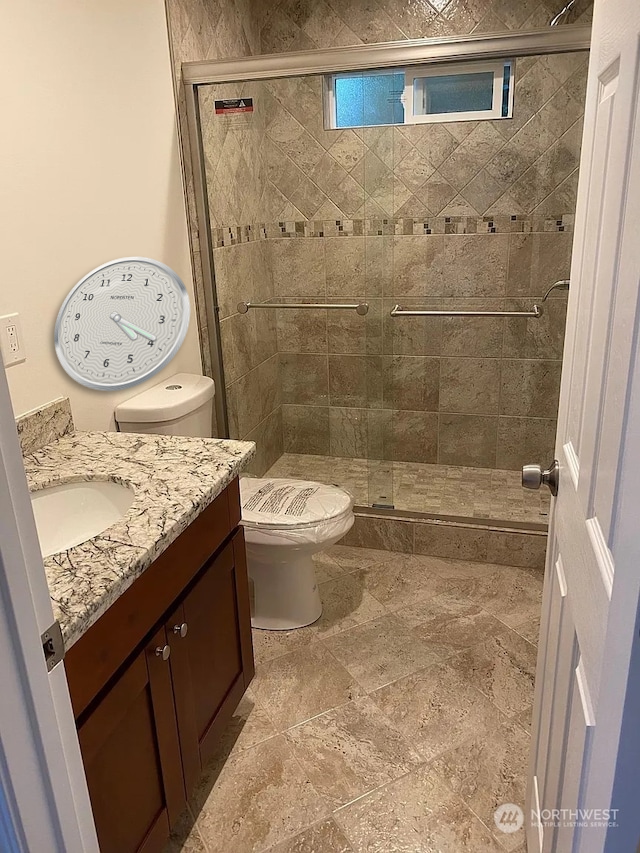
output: 4.19
